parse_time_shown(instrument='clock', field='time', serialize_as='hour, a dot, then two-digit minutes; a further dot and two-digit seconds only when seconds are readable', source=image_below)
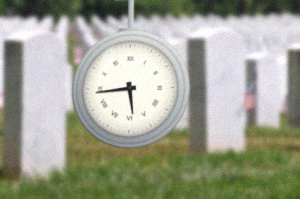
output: 5.44
